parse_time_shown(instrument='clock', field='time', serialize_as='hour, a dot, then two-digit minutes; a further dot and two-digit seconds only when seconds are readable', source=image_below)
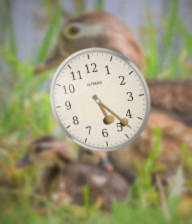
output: 5.23
